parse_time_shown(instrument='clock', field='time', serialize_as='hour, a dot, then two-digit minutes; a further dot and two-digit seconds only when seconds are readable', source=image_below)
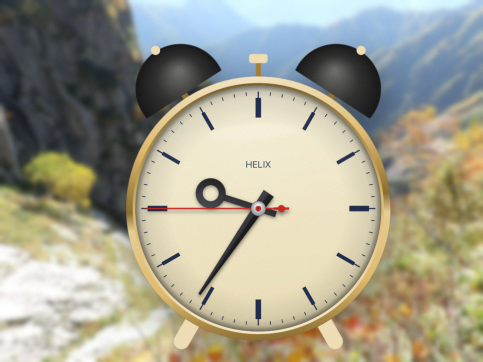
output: 9.35.45
